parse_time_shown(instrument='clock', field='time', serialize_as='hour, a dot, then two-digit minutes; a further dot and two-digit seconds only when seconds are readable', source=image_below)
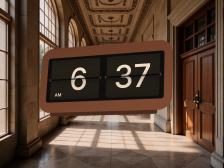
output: 6.37
